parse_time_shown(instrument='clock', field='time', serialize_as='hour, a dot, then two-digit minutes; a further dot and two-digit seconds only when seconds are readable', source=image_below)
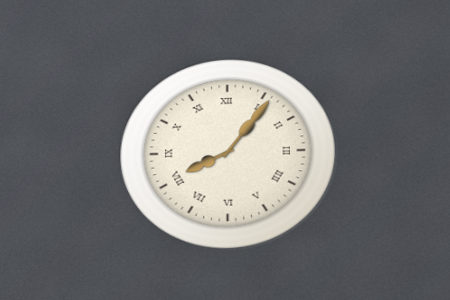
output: 8.06
